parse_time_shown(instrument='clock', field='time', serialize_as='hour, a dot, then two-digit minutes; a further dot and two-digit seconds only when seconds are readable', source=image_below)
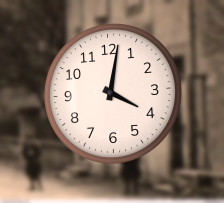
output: 4.02
